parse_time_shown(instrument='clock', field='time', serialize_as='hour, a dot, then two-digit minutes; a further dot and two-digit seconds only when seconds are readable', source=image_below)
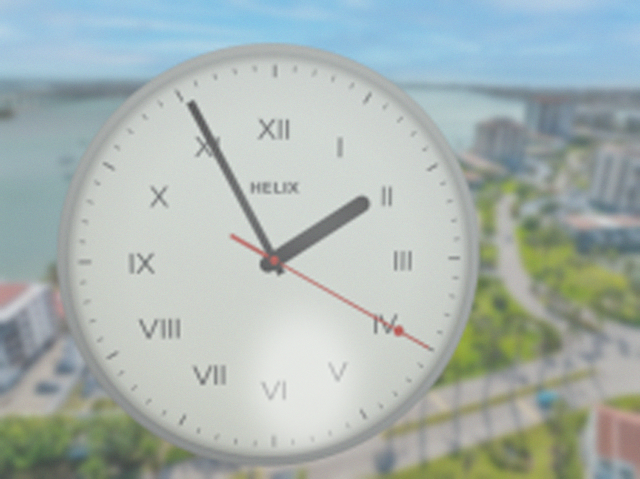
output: 1.55.20
